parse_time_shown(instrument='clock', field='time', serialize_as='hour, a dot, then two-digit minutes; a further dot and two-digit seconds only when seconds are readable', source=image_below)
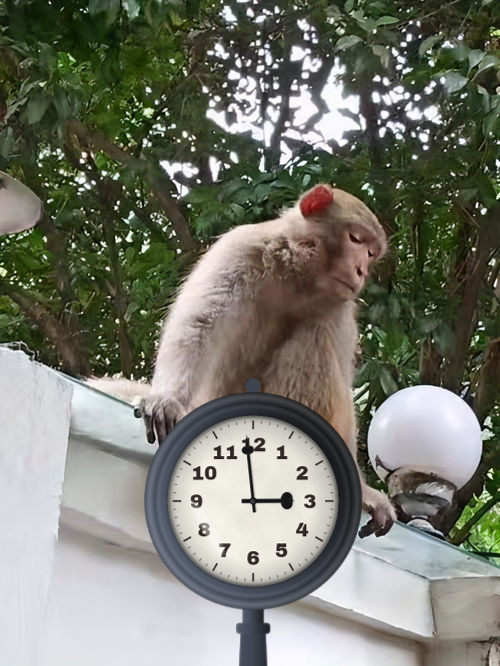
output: 2.59
